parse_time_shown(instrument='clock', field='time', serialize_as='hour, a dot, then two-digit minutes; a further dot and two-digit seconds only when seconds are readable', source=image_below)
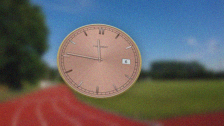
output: 11.46
